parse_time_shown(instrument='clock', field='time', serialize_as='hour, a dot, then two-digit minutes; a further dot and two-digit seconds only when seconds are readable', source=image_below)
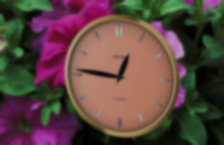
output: 12.46
